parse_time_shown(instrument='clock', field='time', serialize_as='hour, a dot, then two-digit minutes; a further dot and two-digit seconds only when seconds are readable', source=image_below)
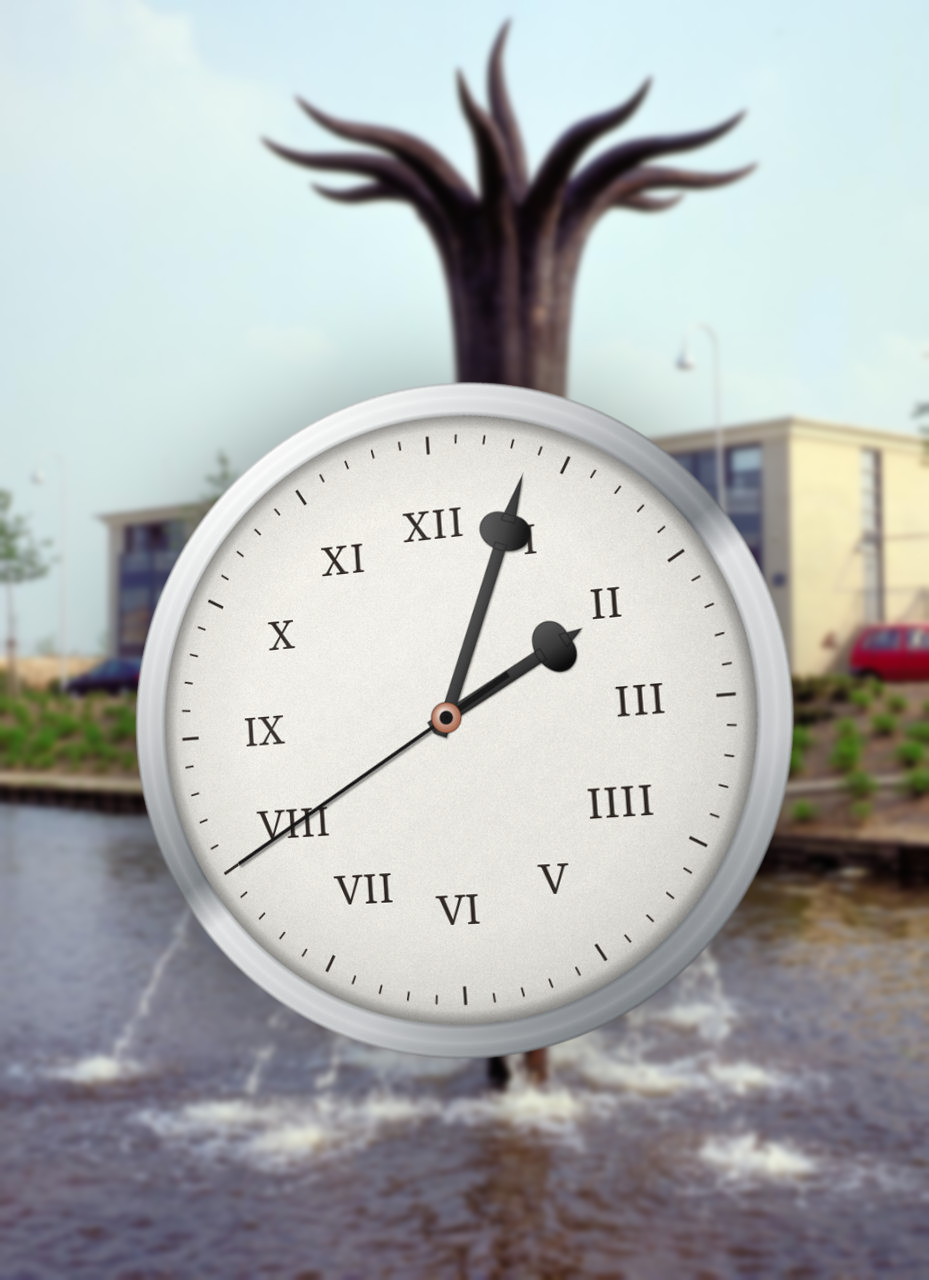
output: 2.03.40
